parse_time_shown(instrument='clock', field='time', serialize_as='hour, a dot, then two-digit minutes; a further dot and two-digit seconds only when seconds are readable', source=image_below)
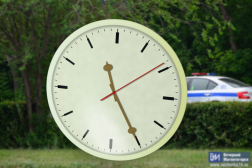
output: 11.25.09
